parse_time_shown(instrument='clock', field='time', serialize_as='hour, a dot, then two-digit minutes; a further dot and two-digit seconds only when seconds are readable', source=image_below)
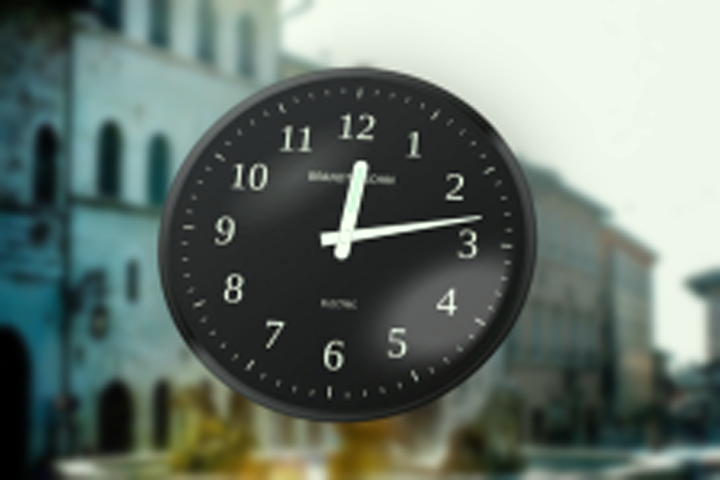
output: 12.13
